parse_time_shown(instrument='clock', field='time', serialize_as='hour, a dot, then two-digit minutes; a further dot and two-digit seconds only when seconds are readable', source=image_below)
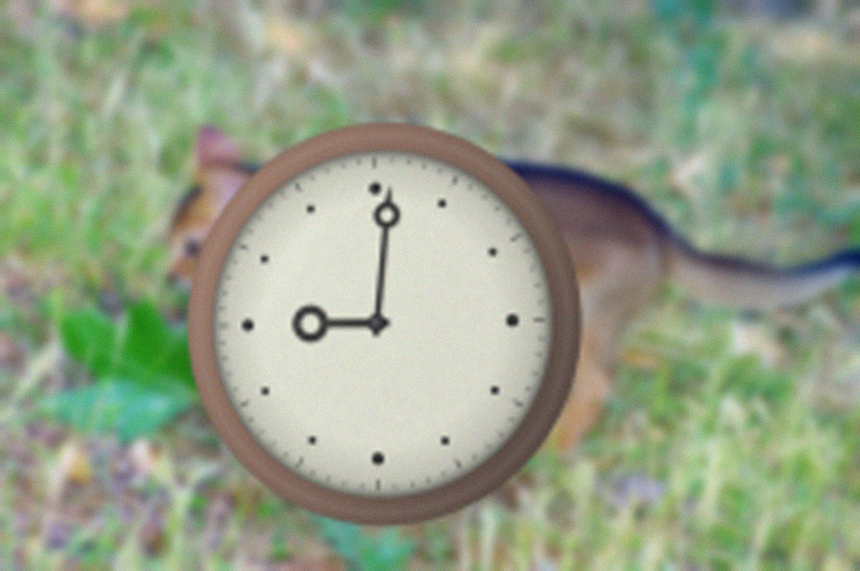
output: 9.01
